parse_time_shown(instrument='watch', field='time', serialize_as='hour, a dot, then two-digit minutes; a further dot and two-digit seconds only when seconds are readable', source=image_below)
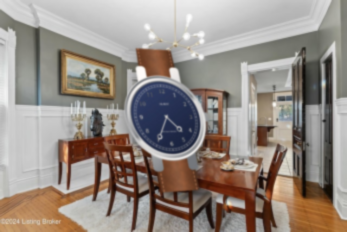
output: 4.35
